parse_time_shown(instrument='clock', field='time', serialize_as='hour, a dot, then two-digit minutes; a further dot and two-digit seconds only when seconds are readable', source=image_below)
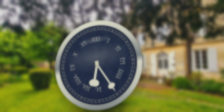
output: 6.25
